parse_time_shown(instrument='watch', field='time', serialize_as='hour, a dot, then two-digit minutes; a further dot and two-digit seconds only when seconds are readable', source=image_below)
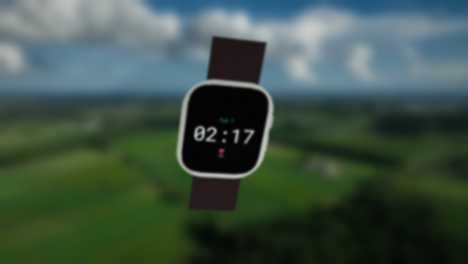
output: 2.17
